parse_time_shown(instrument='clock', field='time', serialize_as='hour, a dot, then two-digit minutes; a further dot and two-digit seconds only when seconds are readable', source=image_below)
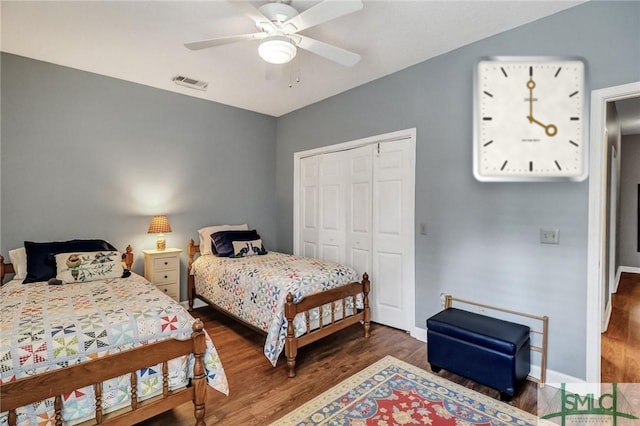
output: 4.00
